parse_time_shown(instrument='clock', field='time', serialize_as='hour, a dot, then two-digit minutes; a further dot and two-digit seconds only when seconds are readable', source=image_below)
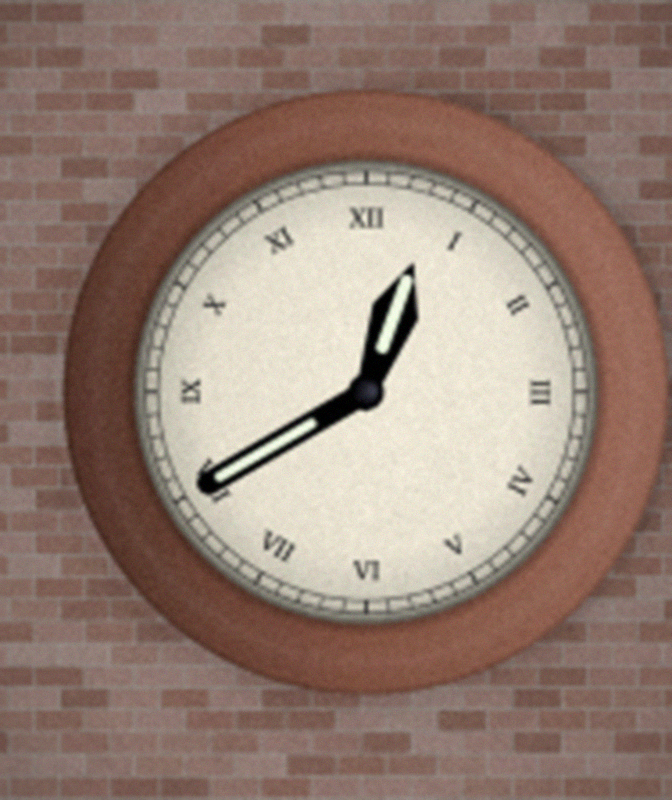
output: 12.40
